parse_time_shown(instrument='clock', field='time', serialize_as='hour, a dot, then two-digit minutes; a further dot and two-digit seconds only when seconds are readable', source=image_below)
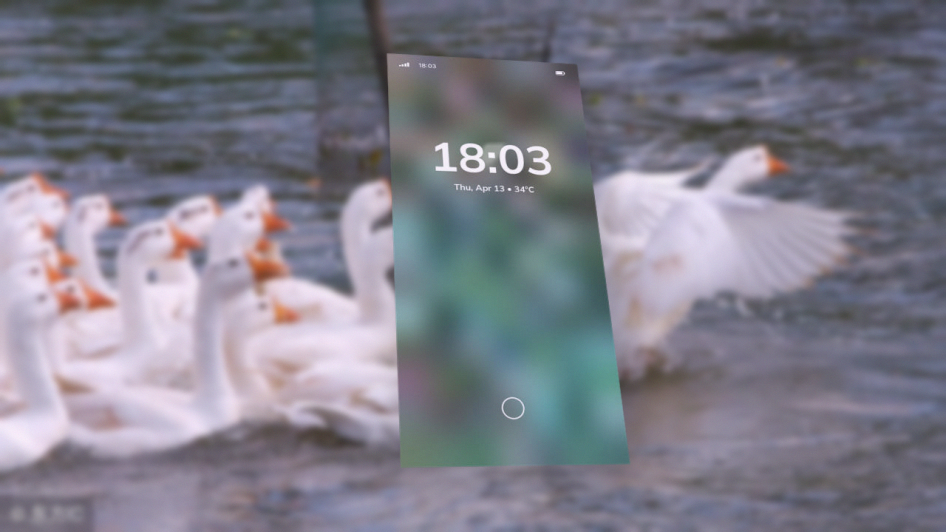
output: 18.03
